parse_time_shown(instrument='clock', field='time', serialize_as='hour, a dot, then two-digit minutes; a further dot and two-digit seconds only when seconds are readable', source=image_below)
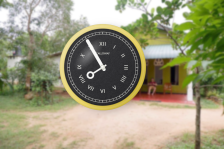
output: 7.55
